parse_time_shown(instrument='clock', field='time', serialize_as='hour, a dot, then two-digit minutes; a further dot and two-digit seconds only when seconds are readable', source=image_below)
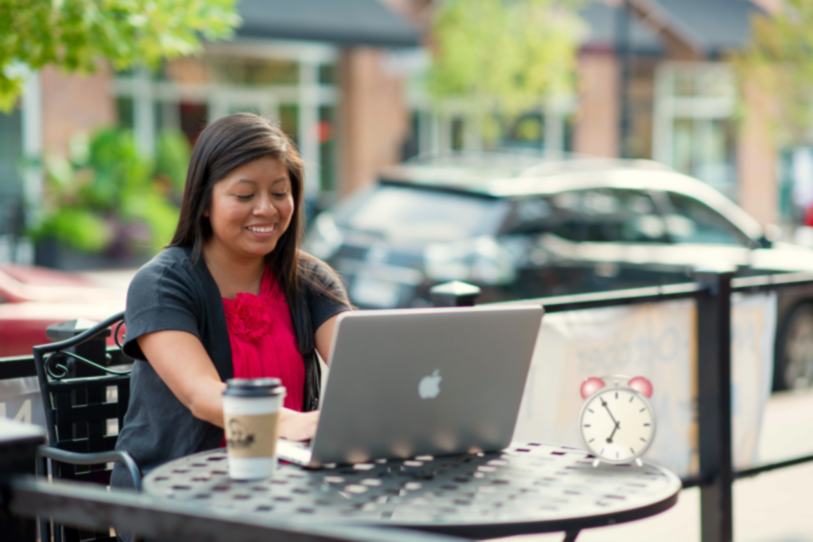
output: 6.55
